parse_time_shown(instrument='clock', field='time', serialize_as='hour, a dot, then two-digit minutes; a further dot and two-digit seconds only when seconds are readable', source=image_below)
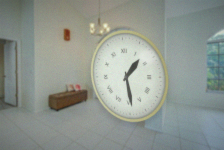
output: 1.29
